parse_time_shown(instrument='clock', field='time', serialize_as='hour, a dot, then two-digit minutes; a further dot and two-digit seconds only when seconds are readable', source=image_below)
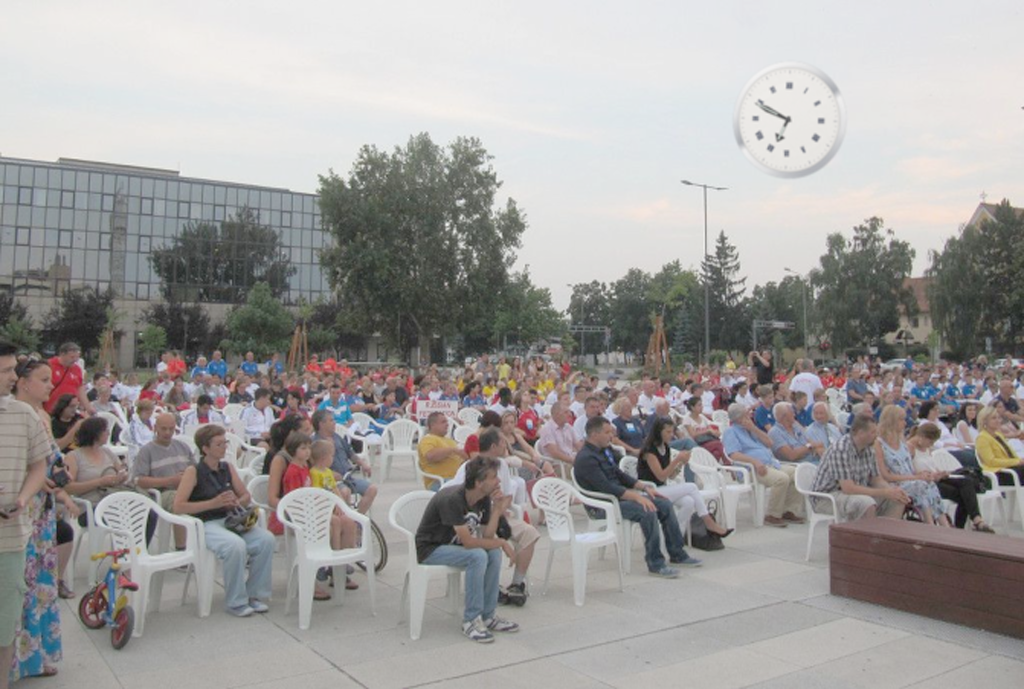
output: 6.49
